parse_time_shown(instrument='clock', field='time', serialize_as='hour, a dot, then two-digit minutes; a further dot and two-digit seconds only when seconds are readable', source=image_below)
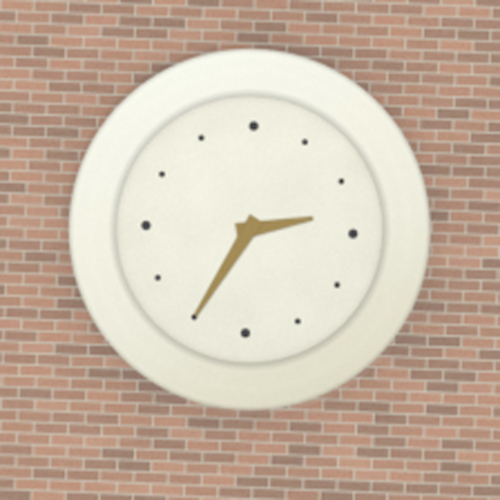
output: 2.35
